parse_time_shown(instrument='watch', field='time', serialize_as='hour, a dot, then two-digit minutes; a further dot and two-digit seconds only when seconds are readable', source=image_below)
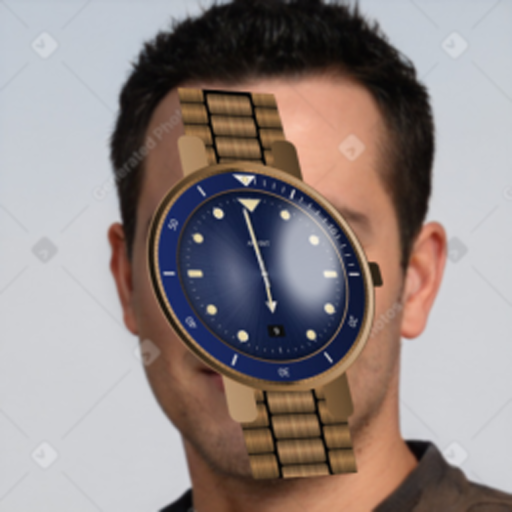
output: 5.59
